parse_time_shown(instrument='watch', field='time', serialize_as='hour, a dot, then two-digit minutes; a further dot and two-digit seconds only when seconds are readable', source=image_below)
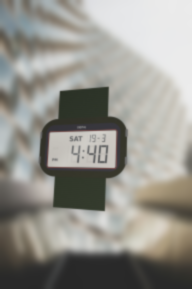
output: 4.40
